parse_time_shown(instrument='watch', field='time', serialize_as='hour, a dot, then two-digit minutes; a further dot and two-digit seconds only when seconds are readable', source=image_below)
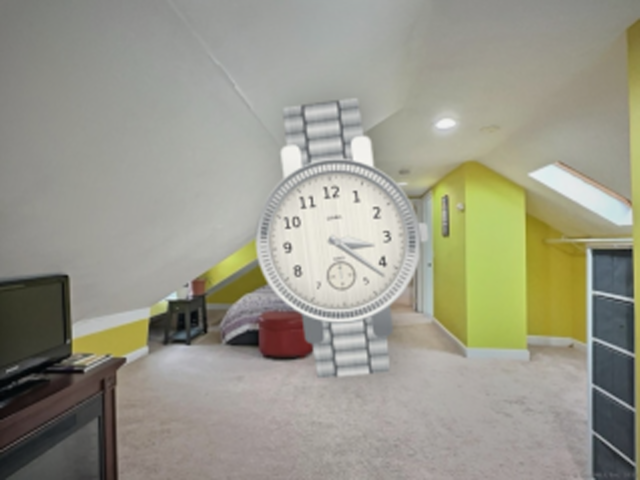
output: 3.22
